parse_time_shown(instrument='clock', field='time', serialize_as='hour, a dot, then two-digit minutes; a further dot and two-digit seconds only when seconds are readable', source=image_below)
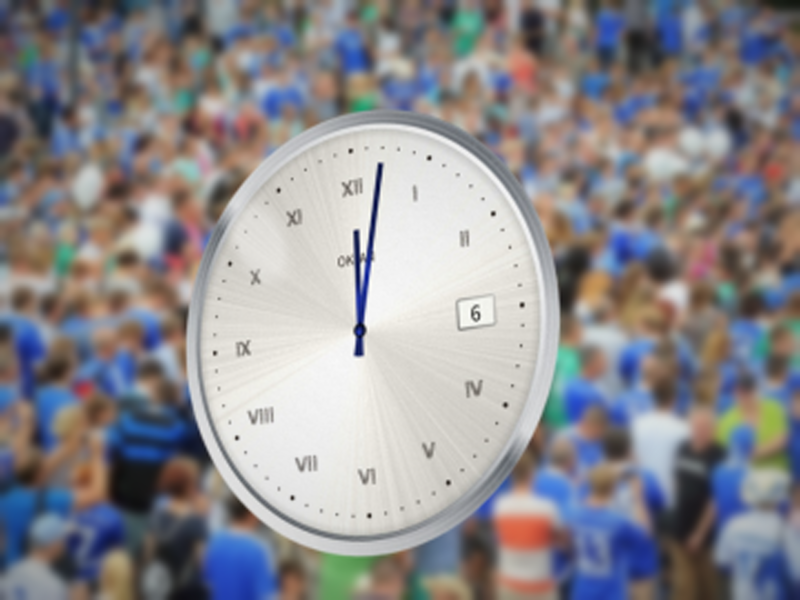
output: 12.02
